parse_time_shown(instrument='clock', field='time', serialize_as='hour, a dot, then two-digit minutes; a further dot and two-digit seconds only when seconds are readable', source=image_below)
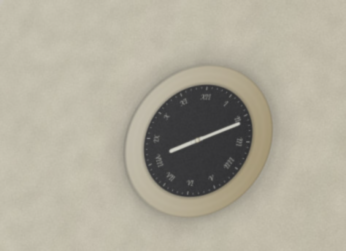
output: 8.11
